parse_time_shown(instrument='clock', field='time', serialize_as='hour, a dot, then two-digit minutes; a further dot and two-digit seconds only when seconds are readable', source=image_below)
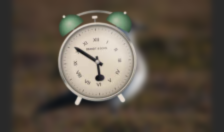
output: 5.51
